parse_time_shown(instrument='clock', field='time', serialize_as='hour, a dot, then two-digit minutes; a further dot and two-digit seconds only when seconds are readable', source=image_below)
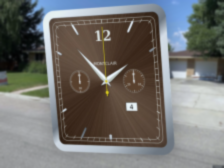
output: 1.53
